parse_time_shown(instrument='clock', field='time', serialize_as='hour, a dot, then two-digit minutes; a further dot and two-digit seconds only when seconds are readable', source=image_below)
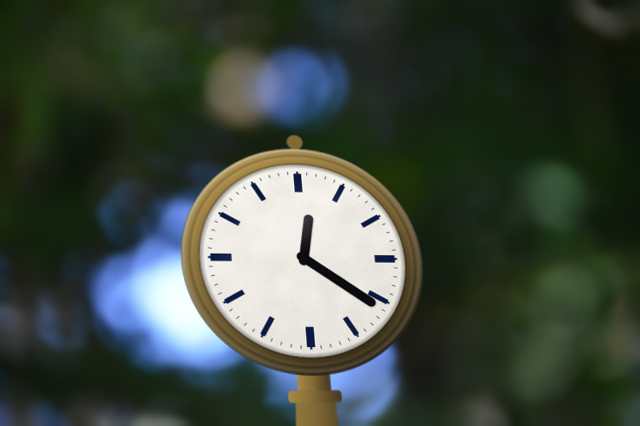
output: 12.21
